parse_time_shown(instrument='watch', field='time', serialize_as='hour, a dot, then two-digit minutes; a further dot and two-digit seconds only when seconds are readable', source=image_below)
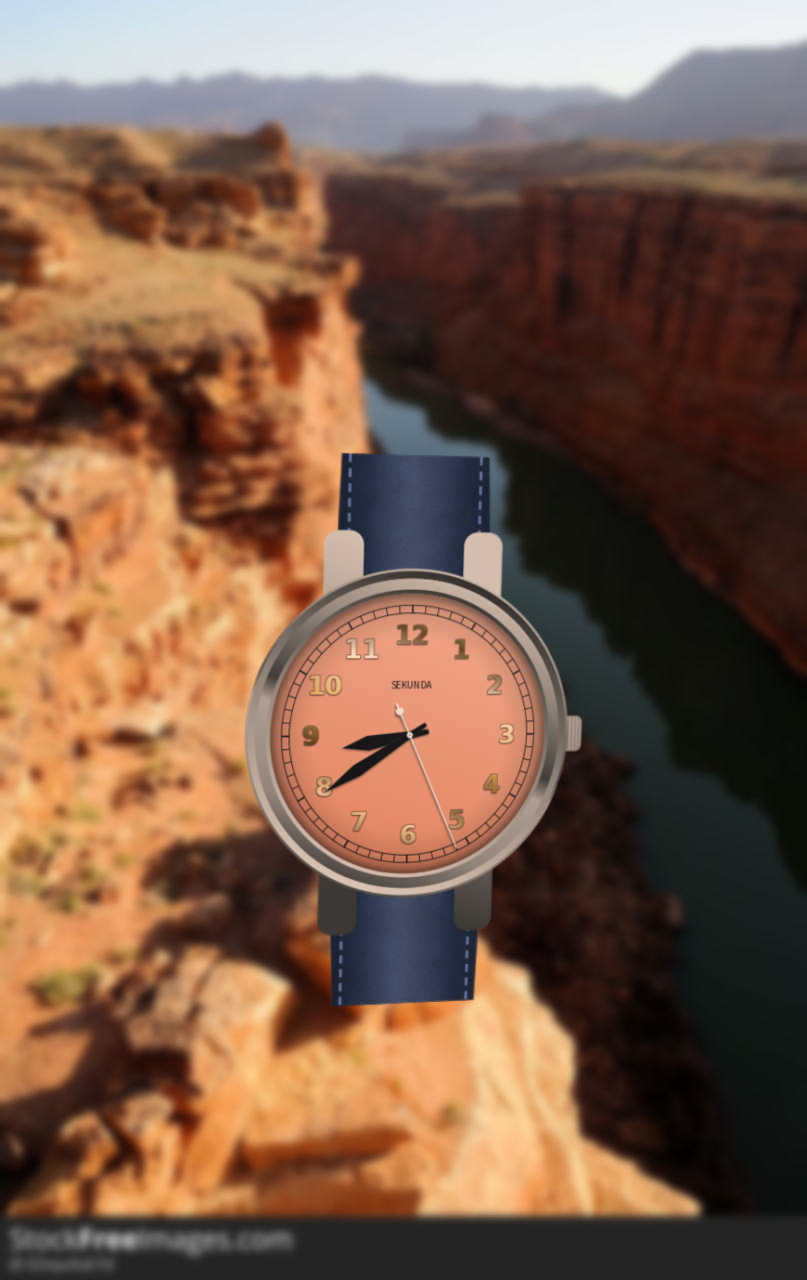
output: 8.39.26
